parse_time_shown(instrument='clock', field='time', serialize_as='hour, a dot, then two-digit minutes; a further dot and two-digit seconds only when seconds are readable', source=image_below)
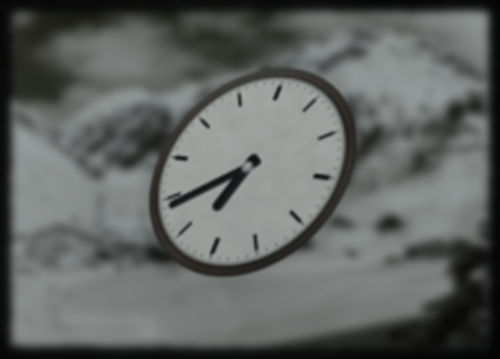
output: 6.39
